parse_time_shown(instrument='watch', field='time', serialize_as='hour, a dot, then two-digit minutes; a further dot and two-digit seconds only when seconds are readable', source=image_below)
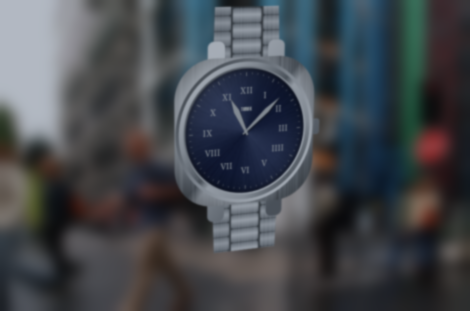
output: 11.08
